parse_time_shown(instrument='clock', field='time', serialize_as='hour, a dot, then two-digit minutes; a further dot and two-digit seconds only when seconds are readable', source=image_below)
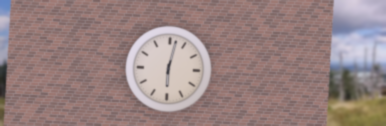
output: 6.02
